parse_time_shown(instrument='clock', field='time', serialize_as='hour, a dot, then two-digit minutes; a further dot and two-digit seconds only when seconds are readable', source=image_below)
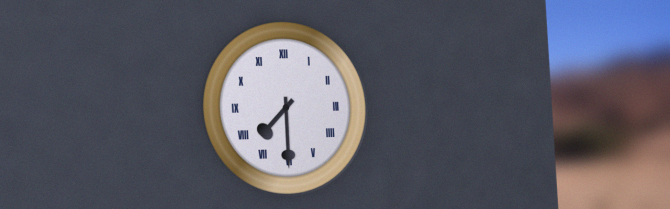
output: 7.30
